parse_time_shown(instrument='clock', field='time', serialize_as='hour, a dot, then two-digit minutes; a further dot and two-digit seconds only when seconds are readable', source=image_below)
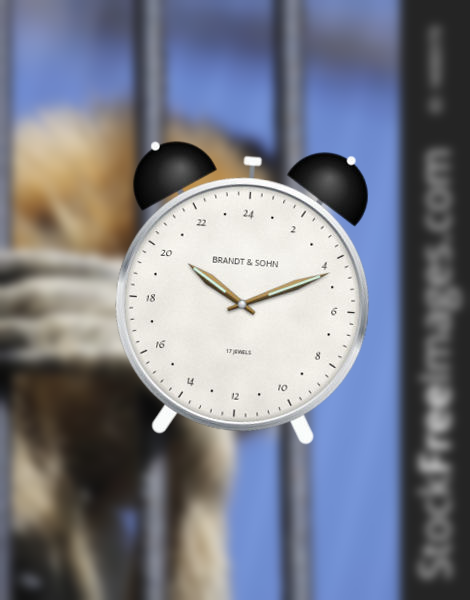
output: 20.11
